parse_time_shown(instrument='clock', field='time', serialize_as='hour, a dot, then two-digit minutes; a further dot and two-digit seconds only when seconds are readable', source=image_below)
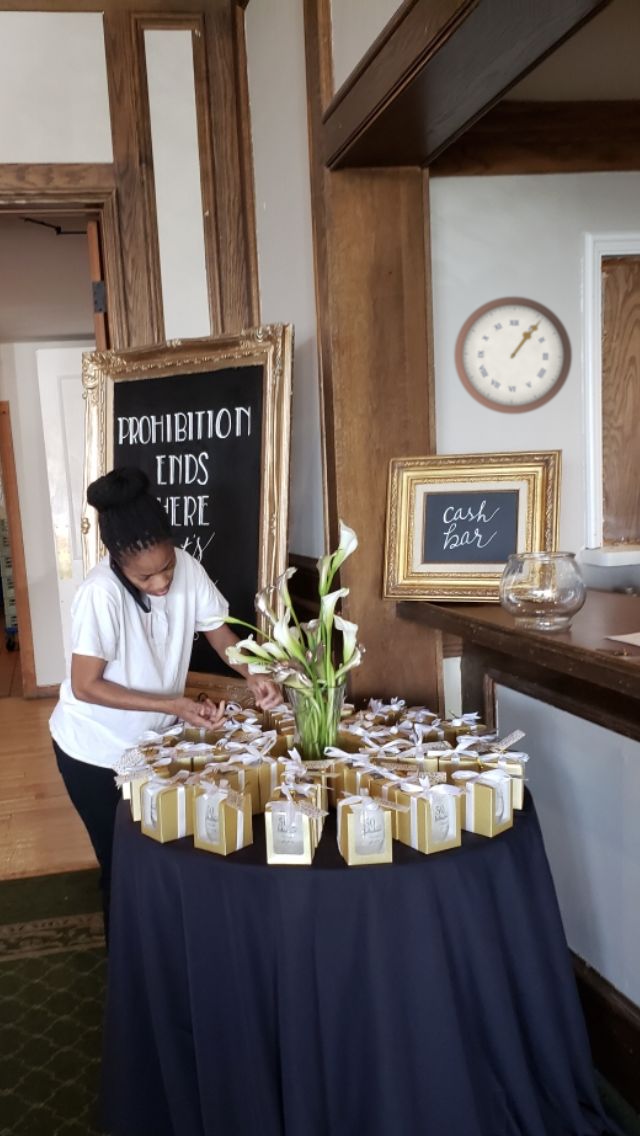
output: 1.06
